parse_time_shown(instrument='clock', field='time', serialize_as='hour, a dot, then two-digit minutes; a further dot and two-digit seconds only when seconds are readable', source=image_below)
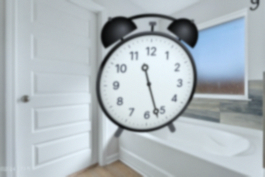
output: 11.27
